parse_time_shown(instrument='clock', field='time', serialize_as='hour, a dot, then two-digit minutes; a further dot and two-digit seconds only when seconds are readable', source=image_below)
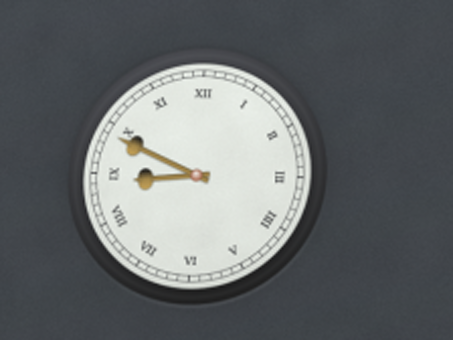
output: 8.49
